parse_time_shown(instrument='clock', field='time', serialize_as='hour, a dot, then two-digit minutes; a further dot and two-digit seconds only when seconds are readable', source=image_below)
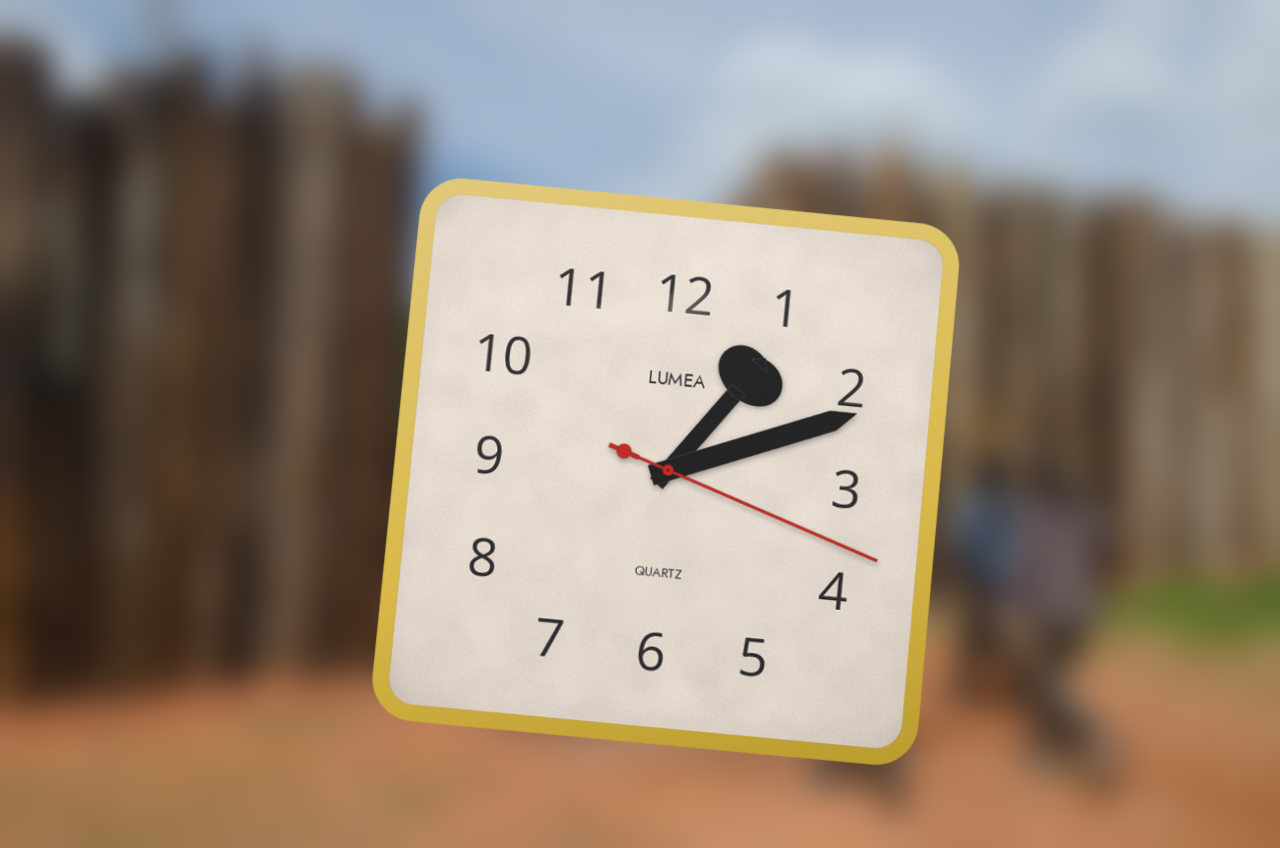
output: 1.11.18
